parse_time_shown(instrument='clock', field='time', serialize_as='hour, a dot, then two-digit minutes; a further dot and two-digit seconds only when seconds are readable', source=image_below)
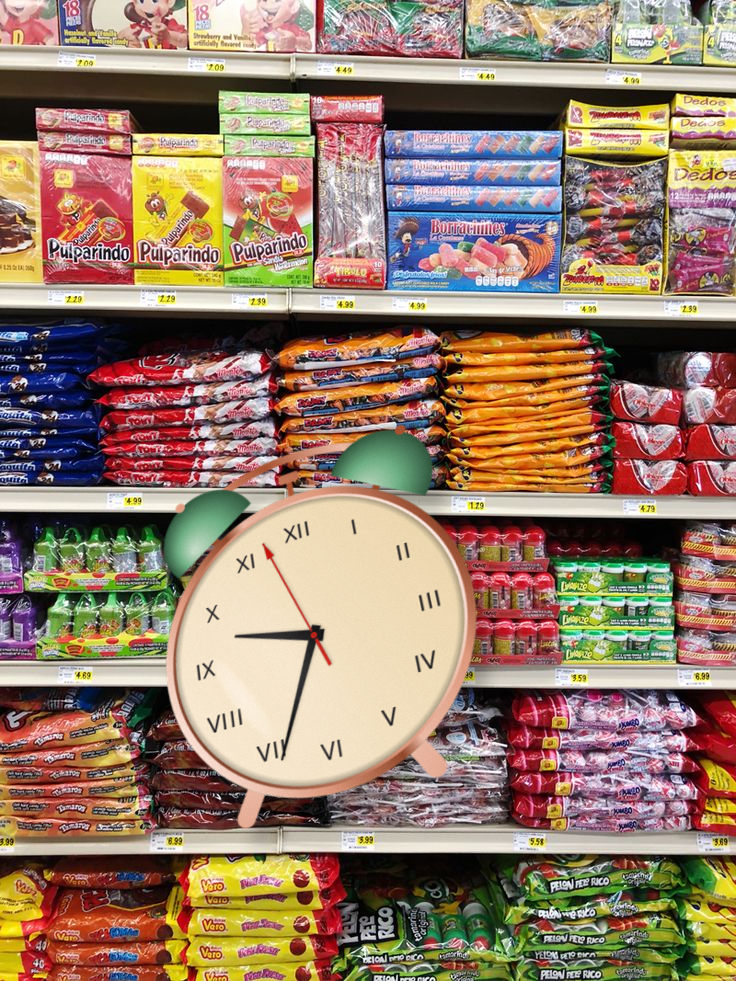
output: 9.33.57
